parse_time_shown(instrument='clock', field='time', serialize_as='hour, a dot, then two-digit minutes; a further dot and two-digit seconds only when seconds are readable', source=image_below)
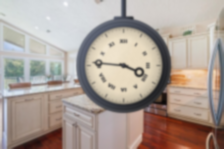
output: 3.46
